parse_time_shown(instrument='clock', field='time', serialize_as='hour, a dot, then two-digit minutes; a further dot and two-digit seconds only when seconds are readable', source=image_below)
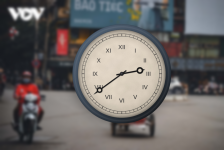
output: 2.39
